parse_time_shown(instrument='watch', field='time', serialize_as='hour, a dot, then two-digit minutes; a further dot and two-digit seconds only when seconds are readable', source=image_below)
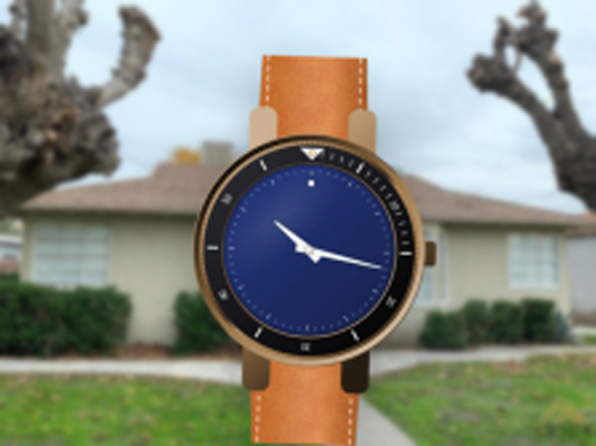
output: 10.17
